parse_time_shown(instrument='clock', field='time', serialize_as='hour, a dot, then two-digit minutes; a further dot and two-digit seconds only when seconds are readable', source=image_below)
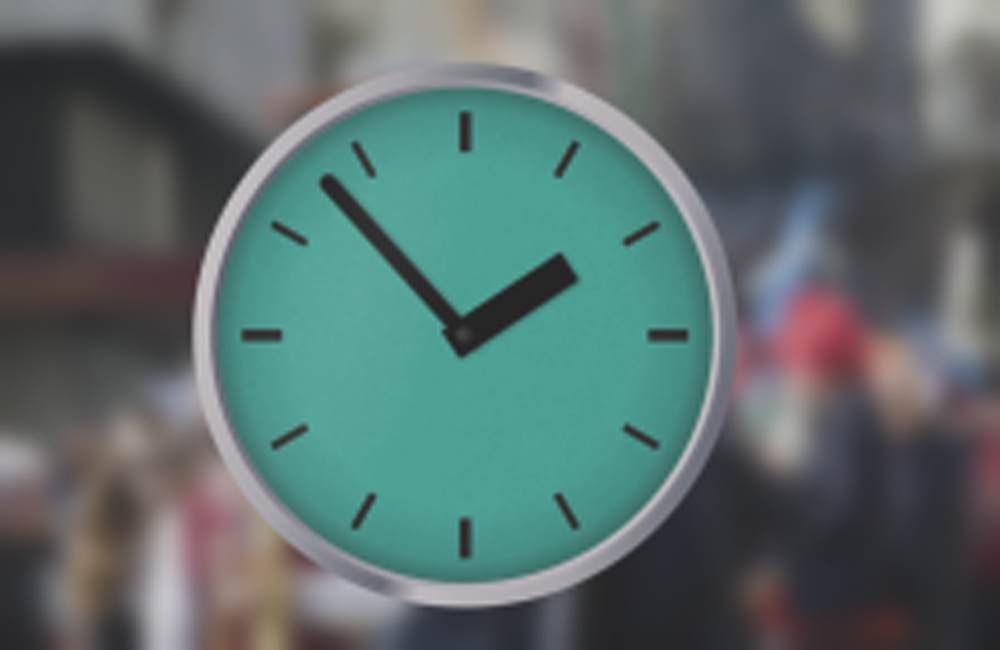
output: 1.53
